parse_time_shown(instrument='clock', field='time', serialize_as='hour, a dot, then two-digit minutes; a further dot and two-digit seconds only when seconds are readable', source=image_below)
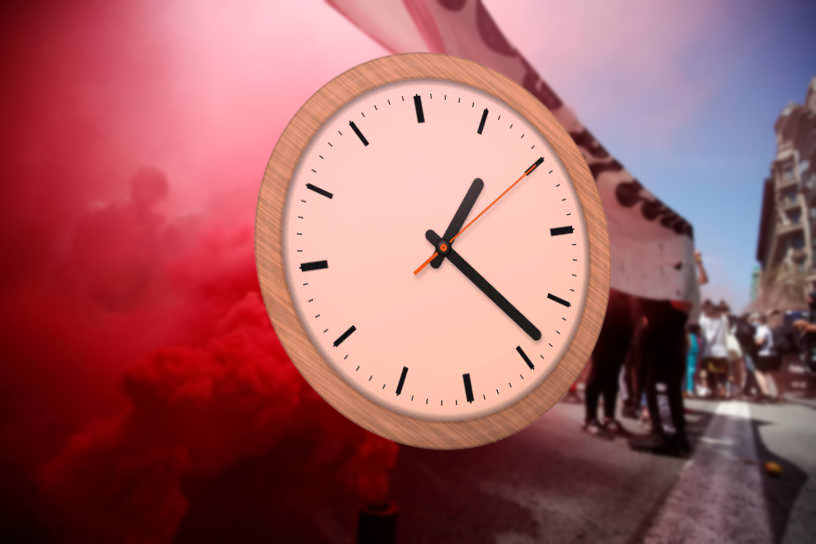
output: 1.23.10
